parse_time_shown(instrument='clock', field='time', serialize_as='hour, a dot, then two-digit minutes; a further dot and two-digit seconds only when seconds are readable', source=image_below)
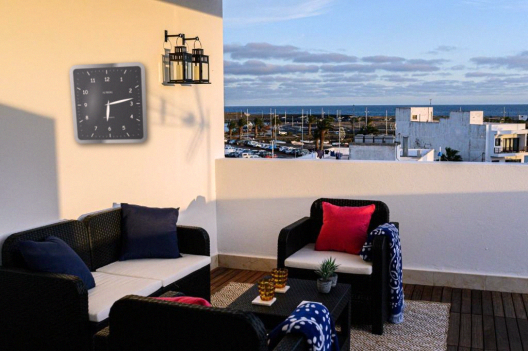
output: 6.13
